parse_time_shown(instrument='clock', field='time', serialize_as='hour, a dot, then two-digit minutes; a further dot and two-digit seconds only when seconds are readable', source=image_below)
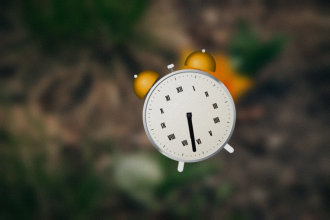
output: 6.32
